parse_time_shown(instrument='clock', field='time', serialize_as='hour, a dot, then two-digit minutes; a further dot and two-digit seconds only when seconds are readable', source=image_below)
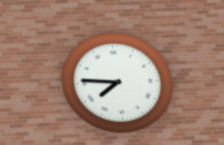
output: 7.46
